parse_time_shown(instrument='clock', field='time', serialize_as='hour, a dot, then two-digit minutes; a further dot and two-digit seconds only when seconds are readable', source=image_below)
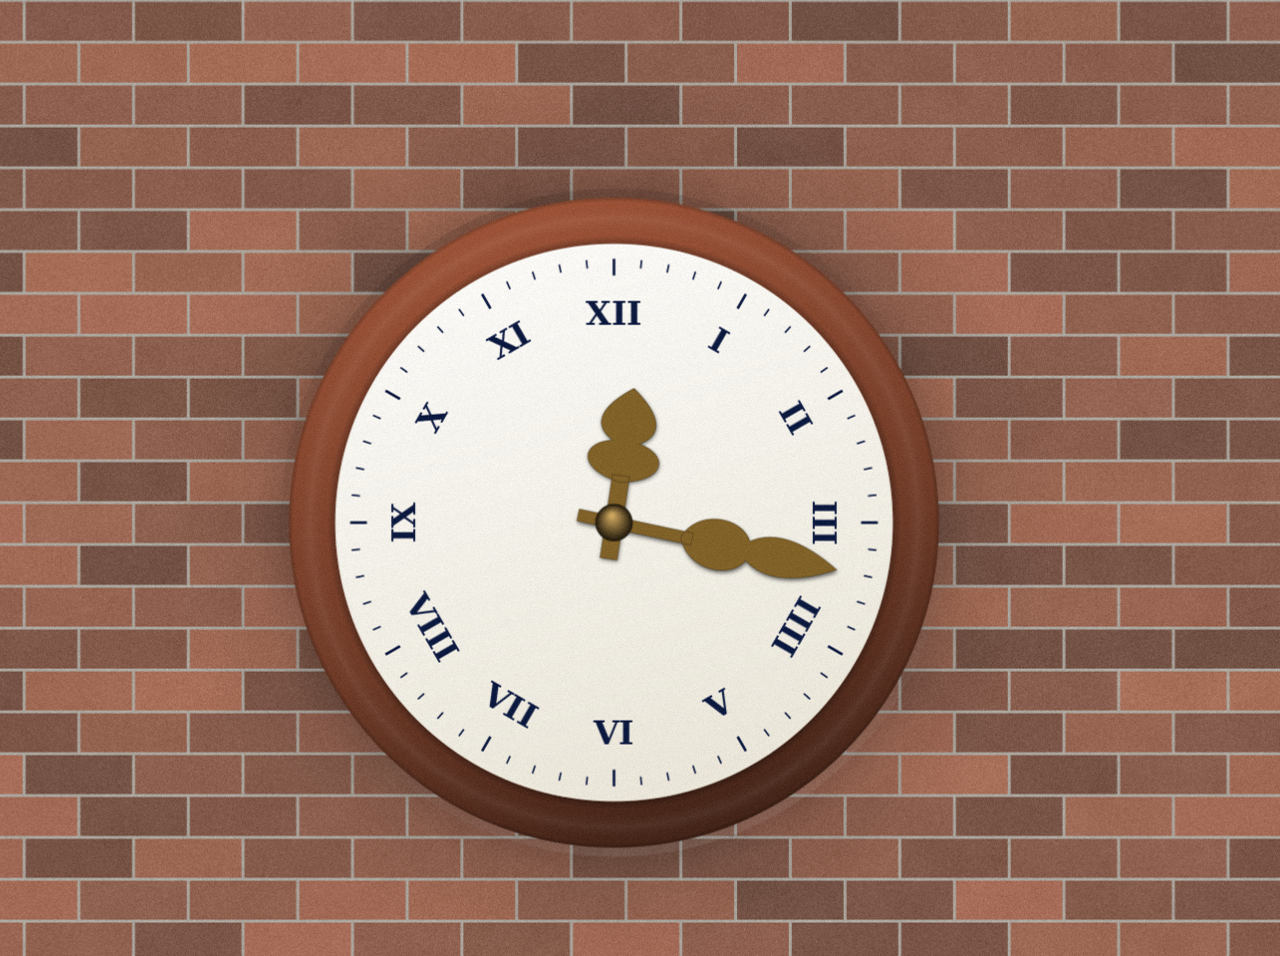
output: 12.17
